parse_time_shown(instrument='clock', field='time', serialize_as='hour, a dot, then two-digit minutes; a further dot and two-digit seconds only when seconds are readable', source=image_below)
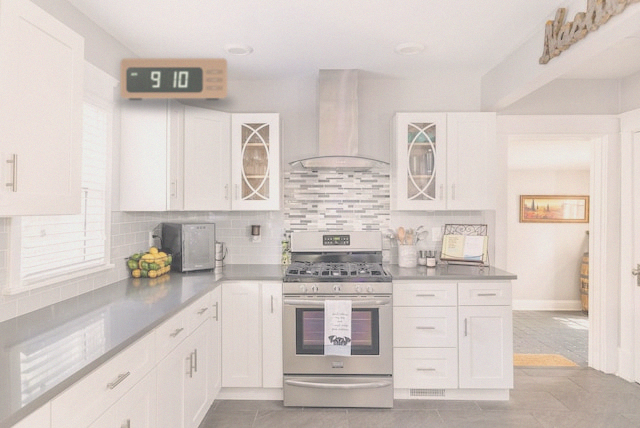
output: 9.10
